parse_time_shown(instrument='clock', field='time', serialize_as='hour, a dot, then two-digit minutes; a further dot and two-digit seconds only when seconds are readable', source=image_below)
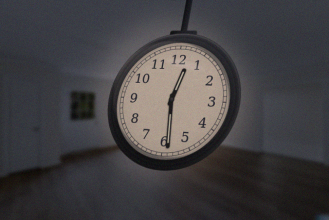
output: 12.29
